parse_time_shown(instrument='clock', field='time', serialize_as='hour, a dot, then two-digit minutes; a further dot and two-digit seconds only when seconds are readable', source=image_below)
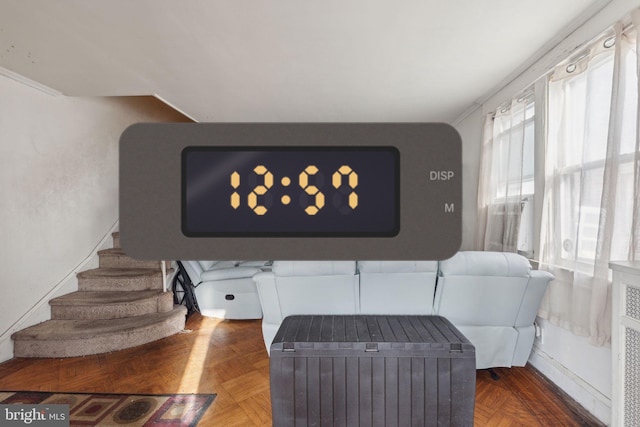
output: 12.57
